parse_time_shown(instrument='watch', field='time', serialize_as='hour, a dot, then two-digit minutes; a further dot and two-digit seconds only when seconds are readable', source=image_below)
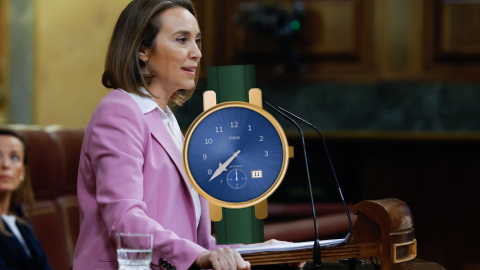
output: 7.38
